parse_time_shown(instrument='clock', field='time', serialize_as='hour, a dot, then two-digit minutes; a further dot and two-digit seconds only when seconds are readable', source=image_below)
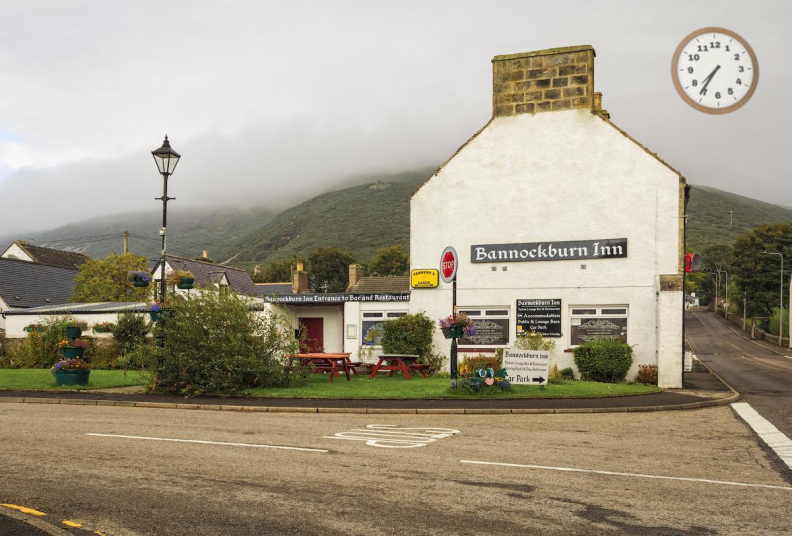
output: 7.36
